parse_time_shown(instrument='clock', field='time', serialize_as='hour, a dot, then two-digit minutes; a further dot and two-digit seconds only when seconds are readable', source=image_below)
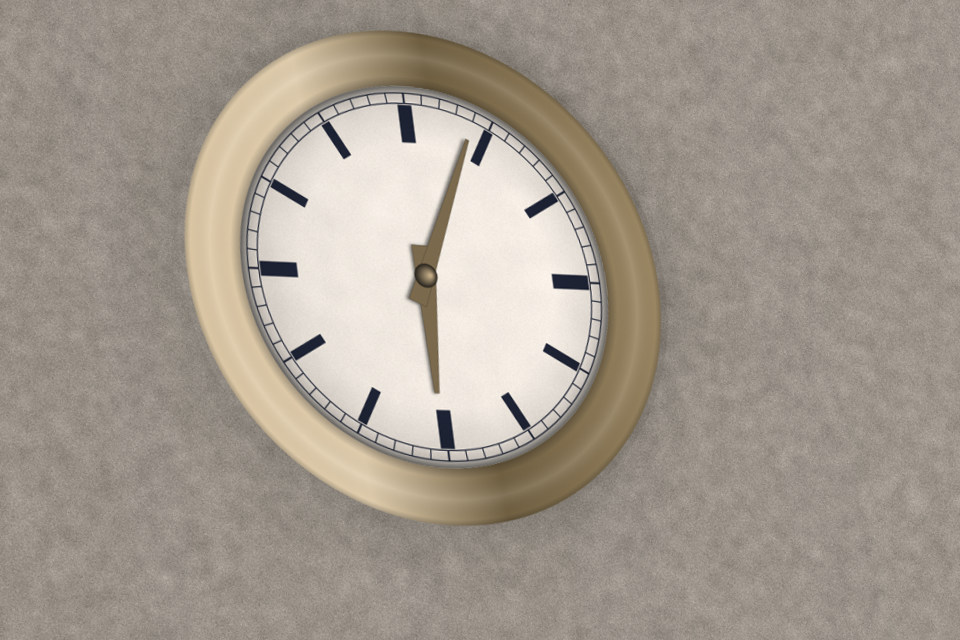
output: 6.04
